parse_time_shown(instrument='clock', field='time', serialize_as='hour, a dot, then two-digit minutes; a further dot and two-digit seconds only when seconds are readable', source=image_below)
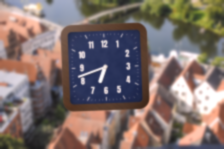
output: 6.42
